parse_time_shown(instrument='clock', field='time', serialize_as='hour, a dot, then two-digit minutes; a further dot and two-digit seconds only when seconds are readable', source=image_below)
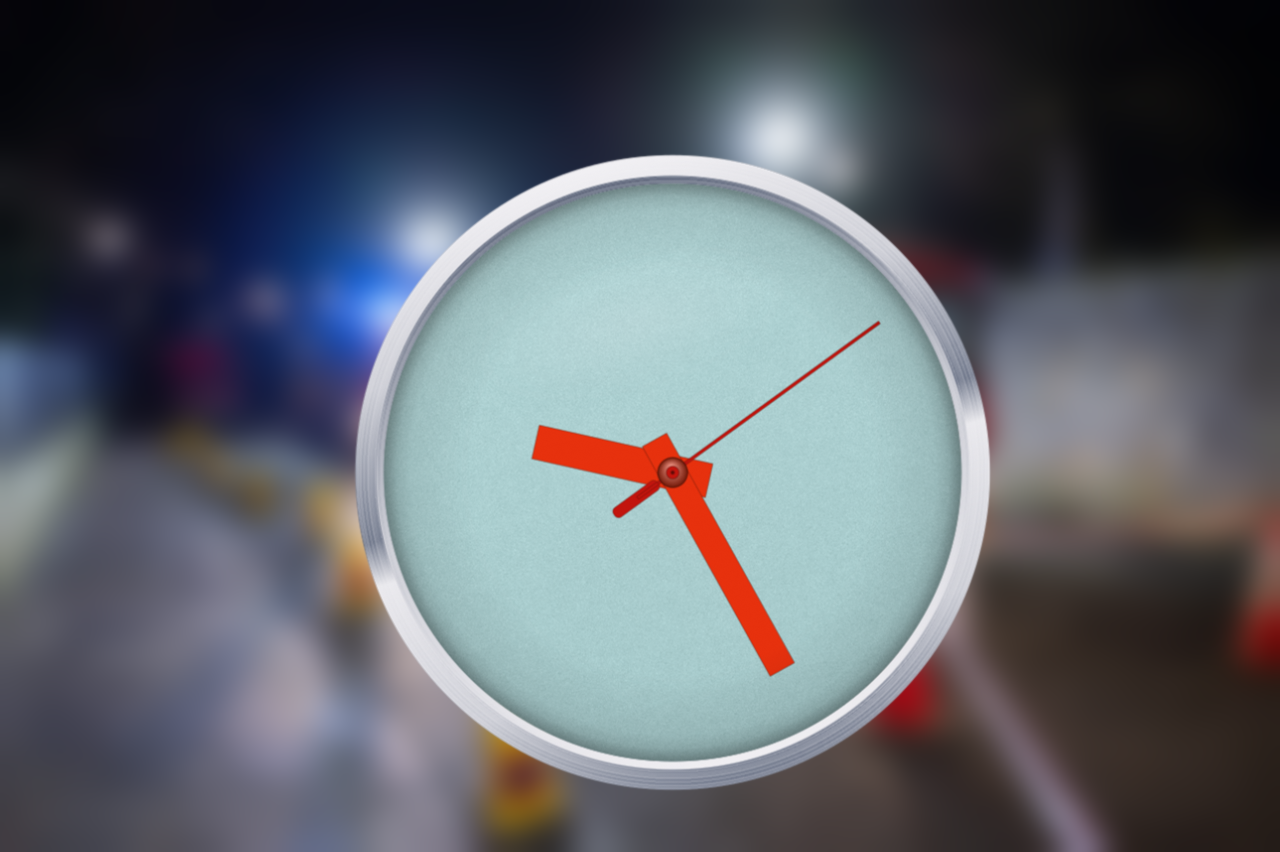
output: 9.25.09
